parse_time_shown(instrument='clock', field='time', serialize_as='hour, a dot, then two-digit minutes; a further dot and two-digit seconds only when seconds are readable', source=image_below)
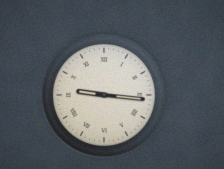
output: 9.16
